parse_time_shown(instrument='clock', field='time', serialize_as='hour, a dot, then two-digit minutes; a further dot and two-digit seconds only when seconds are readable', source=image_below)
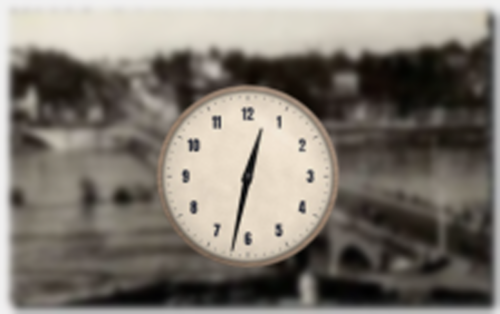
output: 12.32
